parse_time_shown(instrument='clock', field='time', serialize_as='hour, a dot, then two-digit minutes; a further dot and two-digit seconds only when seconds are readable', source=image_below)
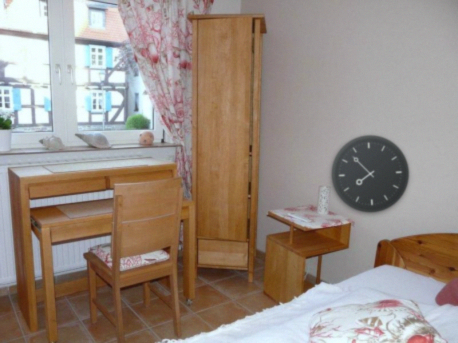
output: 7.53
